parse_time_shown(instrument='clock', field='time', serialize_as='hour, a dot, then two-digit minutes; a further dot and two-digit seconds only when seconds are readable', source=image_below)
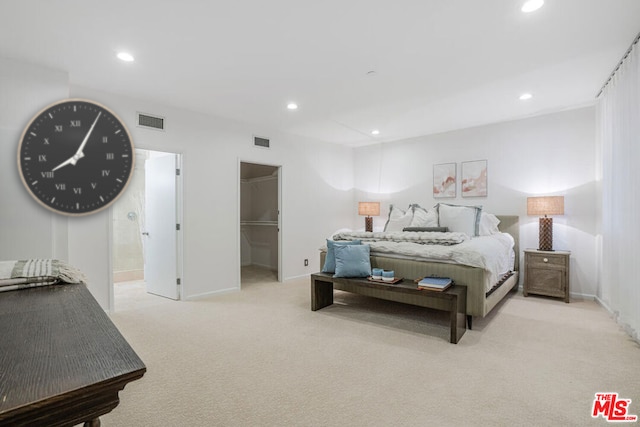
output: 8.05
